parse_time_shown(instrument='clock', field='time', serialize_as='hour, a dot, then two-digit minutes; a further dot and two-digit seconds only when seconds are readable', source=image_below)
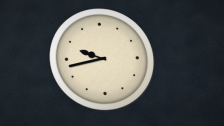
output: 9.43
